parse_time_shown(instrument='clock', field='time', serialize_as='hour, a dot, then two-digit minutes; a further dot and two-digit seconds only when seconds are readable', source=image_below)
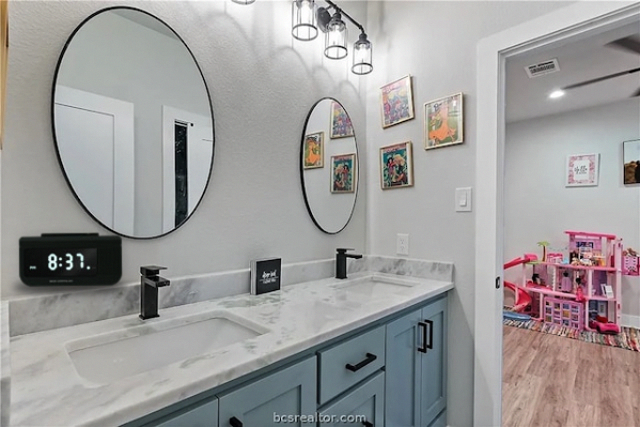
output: 8.37
